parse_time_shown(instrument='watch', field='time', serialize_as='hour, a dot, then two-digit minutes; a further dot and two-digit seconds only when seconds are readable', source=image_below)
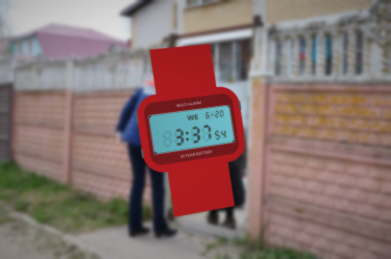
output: 3.37.54
